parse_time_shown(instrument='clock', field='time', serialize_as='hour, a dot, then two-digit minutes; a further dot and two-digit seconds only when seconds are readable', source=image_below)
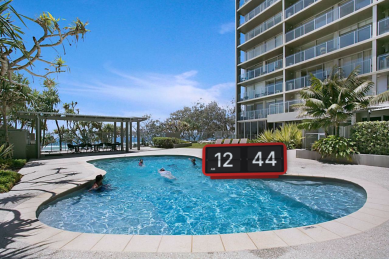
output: 12.44
